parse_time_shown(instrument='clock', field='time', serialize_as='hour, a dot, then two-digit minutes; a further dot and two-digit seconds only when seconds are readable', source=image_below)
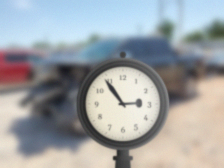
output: 2.54
